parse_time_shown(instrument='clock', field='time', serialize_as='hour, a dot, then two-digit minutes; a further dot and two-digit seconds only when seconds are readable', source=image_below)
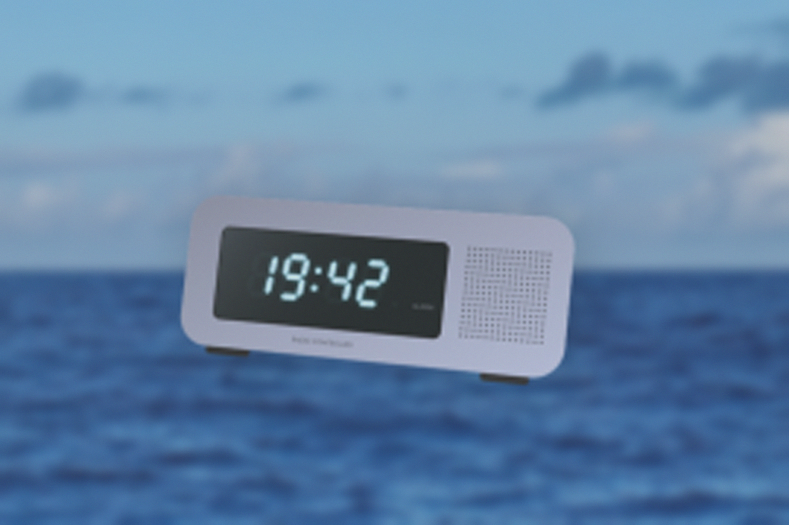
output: 19.42
